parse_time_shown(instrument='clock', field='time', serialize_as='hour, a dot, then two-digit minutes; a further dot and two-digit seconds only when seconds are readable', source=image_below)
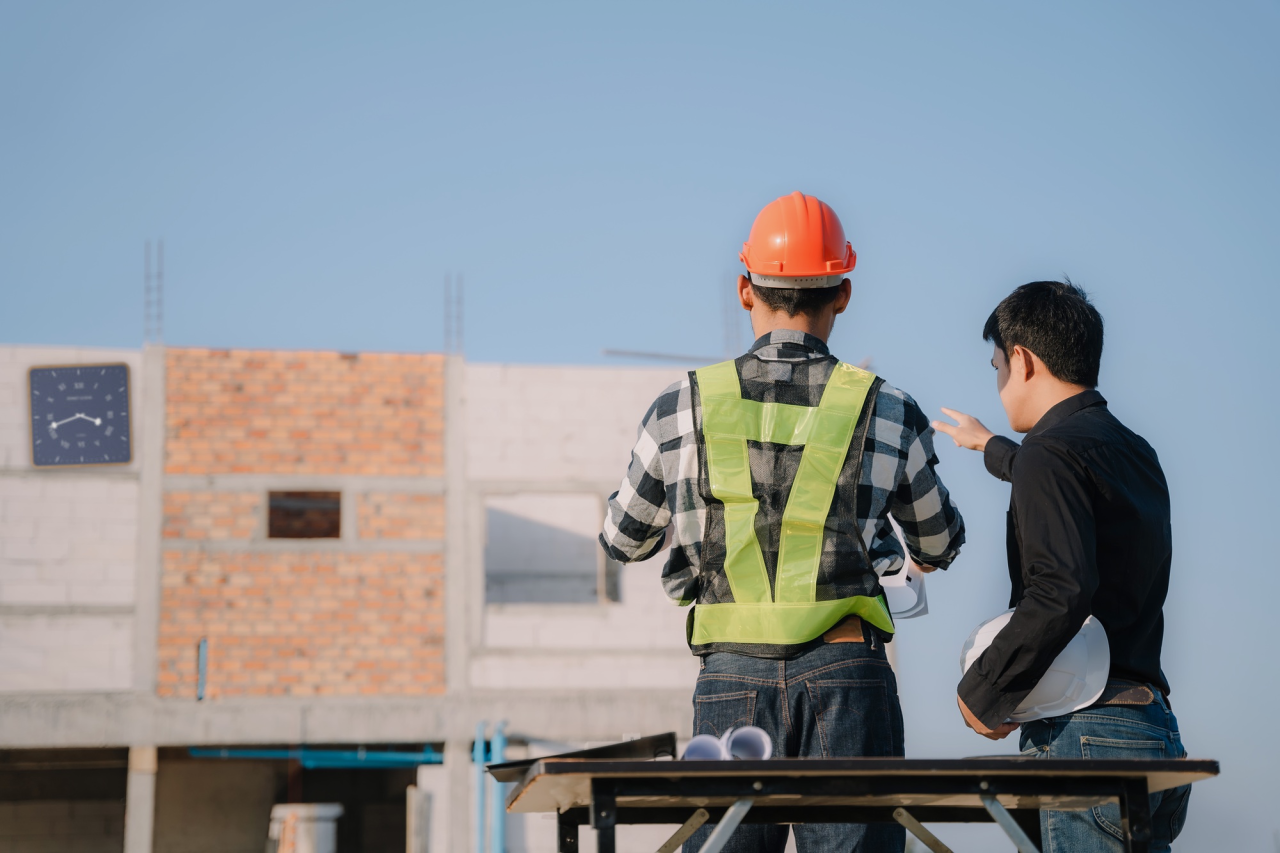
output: 3.42
